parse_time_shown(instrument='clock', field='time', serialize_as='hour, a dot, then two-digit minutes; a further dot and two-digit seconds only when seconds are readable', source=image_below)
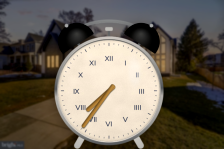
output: 7.36
